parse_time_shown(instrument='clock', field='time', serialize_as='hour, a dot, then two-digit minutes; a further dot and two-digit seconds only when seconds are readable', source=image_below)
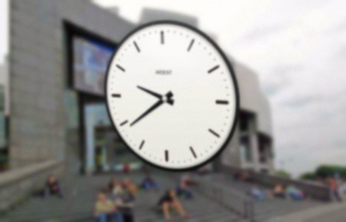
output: 9.39
